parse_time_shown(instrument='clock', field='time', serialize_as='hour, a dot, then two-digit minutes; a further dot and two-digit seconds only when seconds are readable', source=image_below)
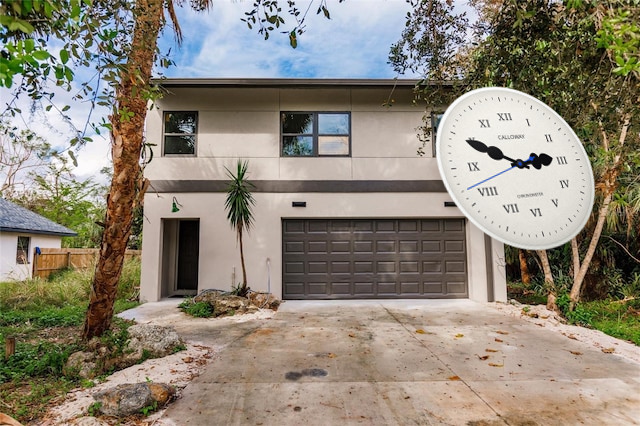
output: 2.49.42
